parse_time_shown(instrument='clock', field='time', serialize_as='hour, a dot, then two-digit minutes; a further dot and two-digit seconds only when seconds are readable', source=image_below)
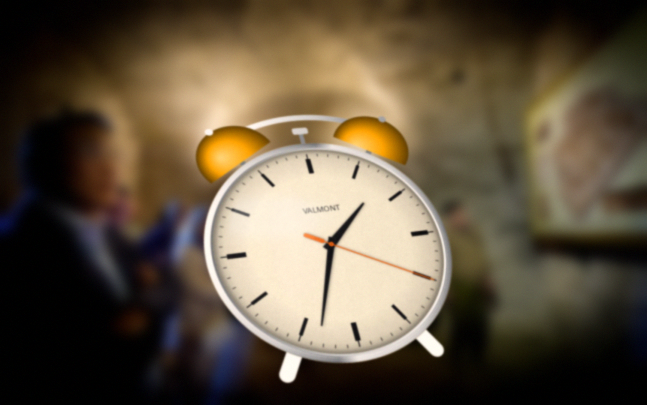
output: 1.33.20
